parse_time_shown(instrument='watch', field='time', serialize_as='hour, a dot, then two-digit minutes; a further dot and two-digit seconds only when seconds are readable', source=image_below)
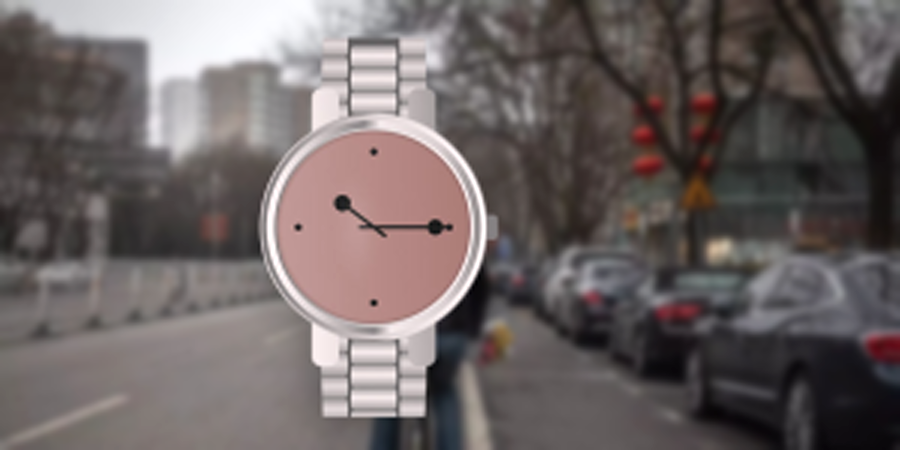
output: 10.15
